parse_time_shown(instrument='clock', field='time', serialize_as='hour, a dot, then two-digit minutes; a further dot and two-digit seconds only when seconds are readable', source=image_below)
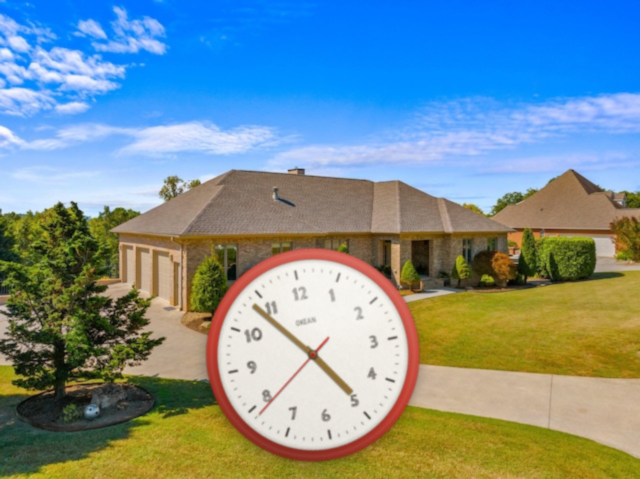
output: 4.53.39
